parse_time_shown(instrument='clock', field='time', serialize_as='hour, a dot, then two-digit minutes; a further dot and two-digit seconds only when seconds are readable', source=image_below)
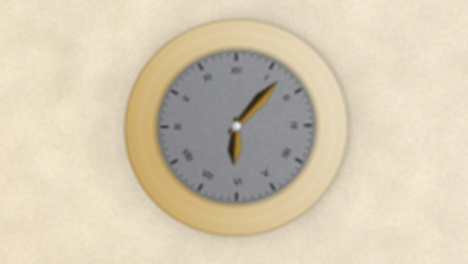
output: 6.07
